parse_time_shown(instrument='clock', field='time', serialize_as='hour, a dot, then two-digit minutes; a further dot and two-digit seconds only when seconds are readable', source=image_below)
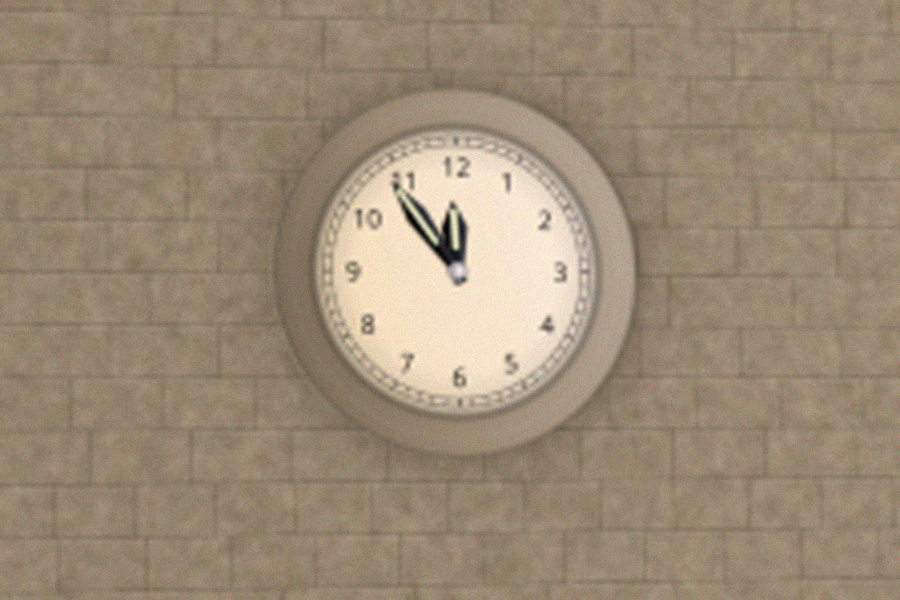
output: 11.54
